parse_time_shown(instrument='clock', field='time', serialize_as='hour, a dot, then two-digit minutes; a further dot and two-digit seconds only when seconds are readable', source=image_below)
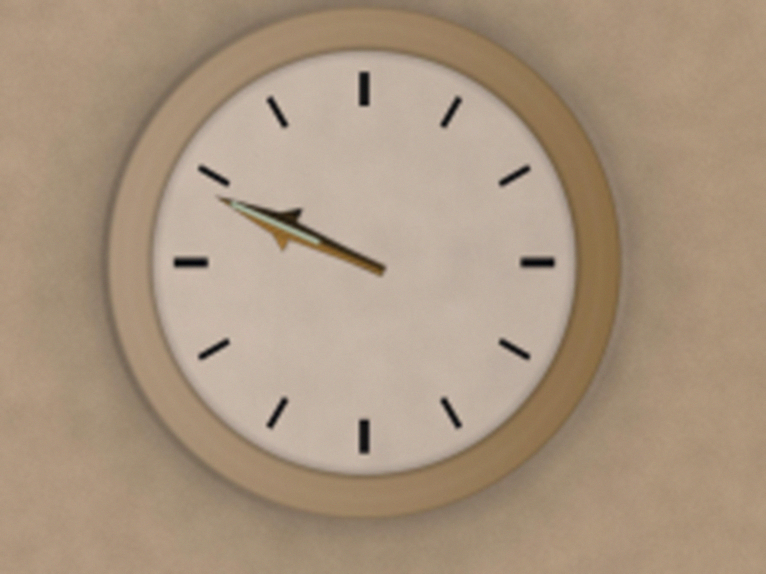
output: 9.49
